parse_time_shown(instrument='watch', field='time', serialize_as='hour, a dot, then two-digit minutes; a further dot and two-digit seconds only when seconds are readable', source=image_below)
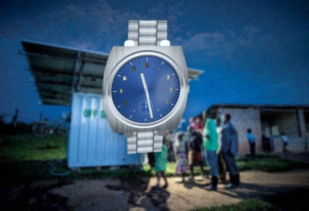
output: 11.28
